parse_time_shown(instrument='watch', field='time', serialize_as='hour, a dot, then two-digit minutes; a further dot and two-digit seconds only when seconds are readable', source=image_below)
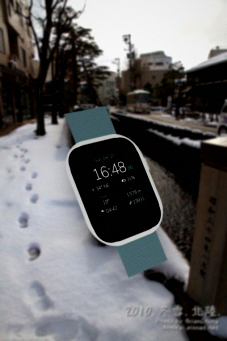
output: 16.48
